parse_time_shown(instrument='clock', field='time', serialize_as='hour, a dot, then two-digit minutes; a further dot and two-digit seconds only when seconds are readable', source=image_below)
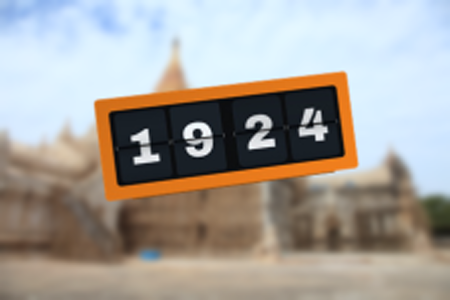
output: 19.24
